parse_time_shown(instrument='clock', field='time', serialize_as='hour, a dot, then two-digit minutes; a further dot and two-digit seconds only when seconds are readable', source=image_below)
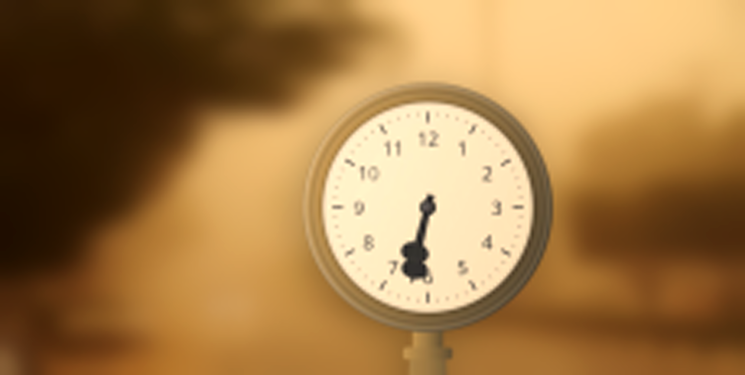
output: 6.32
